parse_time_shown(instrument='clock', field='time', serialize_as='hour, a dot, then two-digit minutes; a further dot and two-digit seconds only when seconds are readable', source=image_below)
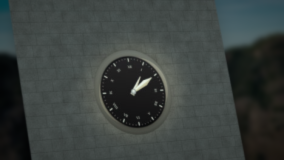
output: 1.10
